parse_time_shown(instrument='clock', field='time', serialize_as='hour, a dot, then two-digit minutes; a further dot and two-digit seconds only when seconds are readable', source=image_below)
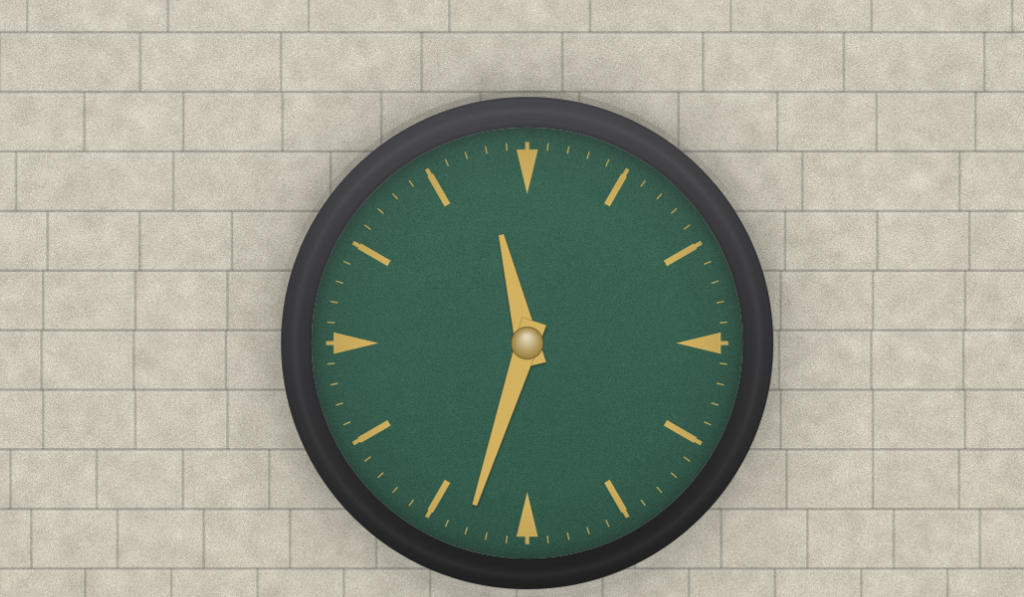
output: 11.33
